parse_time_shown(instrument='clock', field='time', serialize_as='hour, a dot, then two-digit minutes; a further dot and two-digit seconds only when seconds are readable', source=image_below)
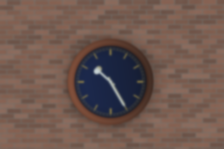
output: 10.25
